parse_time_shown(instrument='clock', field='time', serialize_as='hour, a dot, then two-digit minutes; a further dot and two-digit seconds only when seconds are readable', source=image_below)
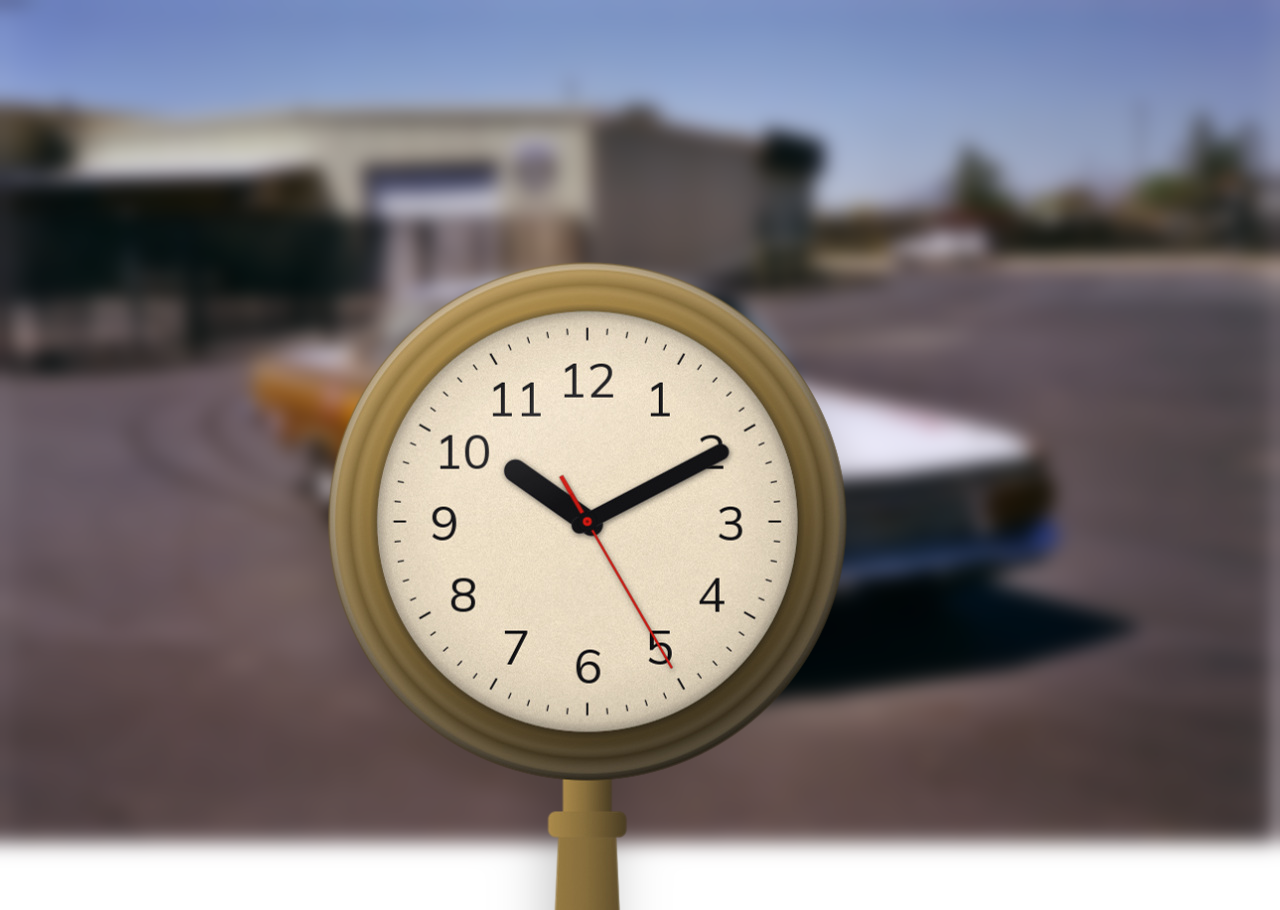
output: 10.10.25
